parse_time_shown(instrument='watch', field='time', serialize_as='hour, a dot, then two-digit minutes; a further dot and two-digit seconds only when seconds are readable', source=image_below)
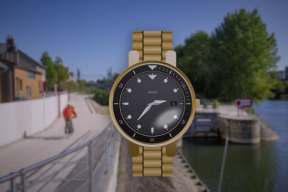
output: 2.37
